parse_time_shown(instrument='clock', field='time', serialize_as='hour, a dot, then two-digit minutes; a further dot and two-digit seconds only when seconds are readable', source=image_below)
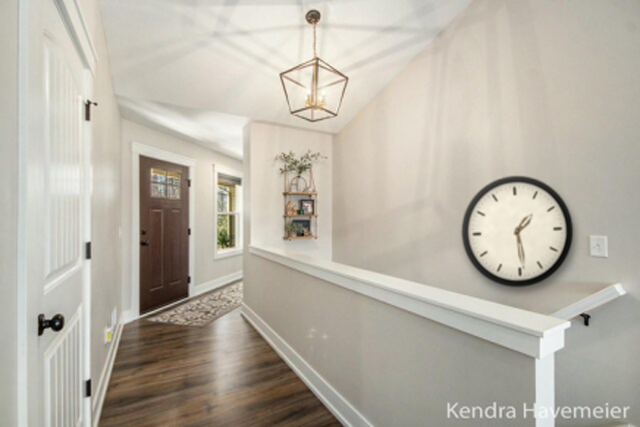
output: 1.29
